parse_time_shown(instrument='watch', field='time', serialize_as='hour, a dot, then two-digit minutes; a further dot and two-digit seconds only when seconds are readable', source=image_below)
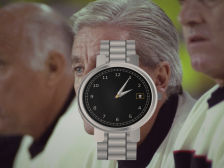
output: 2.05
